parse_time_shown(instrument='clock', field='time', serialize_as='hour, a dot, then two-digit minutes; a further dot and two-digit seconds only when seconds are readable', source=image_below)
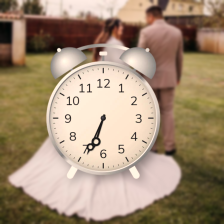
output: 6.34
